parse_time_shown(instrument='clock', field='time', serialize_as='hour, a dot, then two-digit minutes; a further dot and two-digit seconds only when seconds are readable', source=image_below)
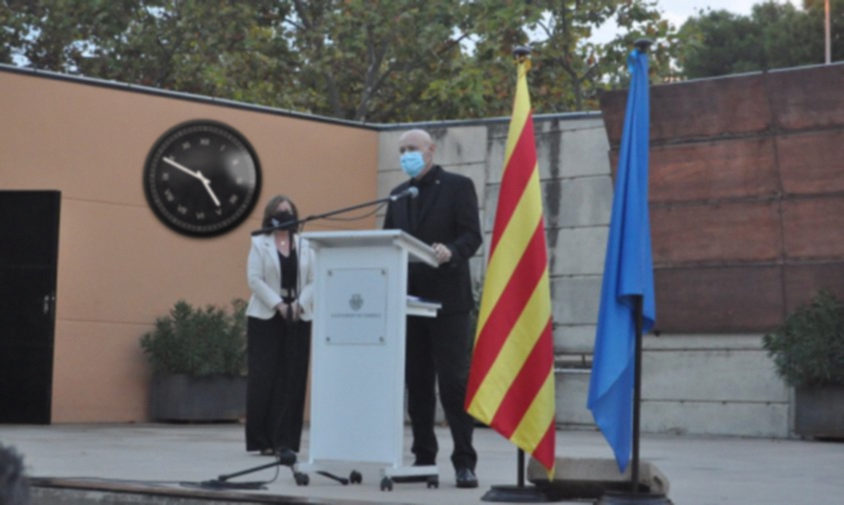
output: 4.49
